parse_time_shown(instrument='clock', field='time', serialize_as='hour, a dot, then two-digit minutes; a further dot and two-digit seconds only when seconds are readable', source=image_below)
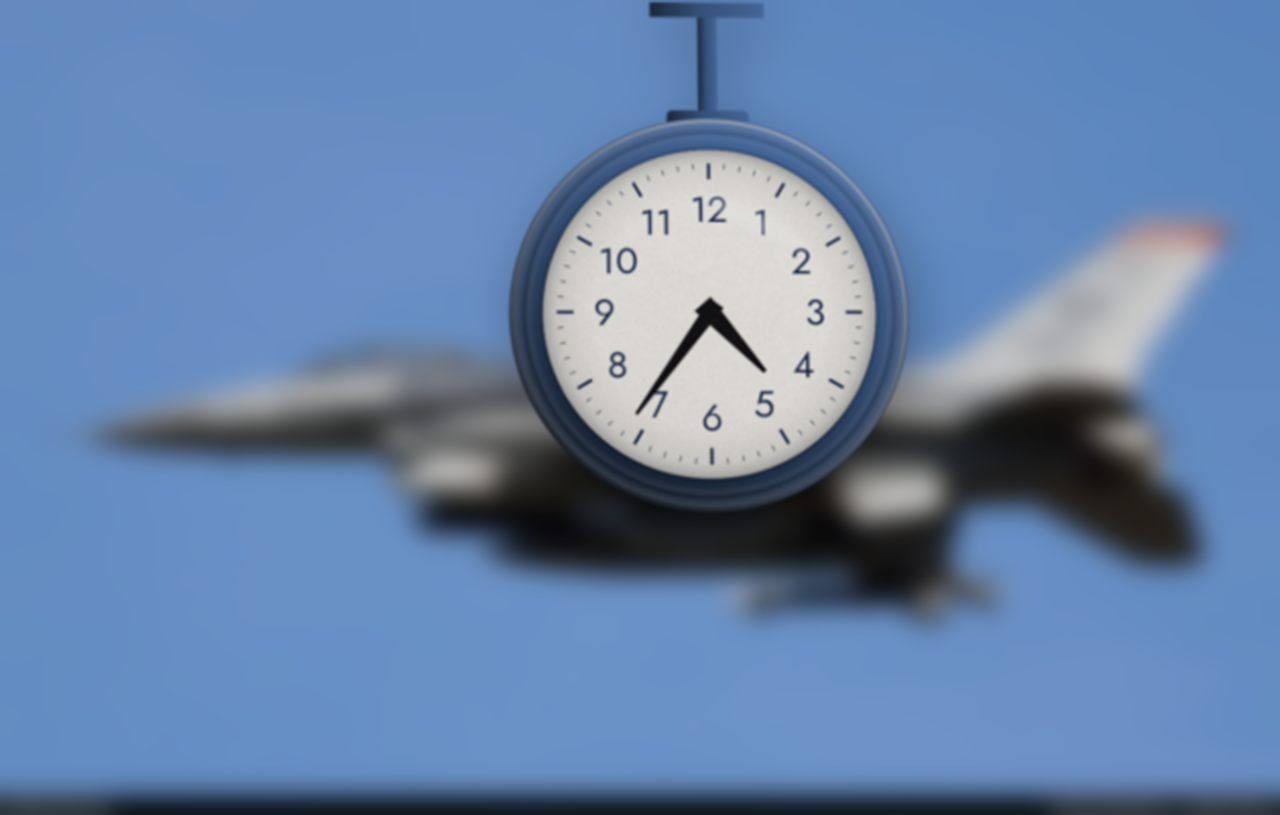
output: 4.36
